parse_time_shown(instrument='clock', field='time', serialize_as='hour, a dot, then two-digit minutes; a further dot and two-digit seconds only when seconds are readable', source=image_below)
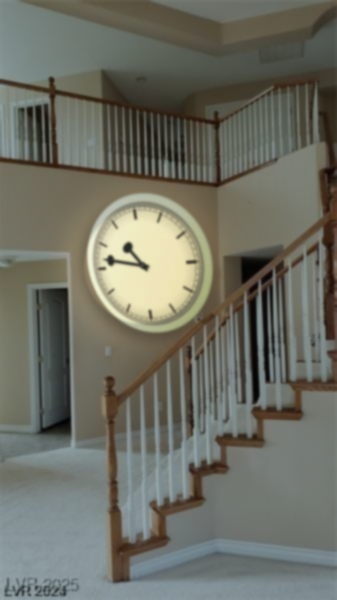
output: 10.47
